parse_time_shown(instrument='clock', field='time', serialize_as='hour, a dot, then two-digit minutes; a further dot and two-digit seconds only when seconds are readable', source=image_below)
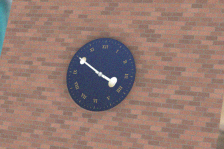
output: 3.50
